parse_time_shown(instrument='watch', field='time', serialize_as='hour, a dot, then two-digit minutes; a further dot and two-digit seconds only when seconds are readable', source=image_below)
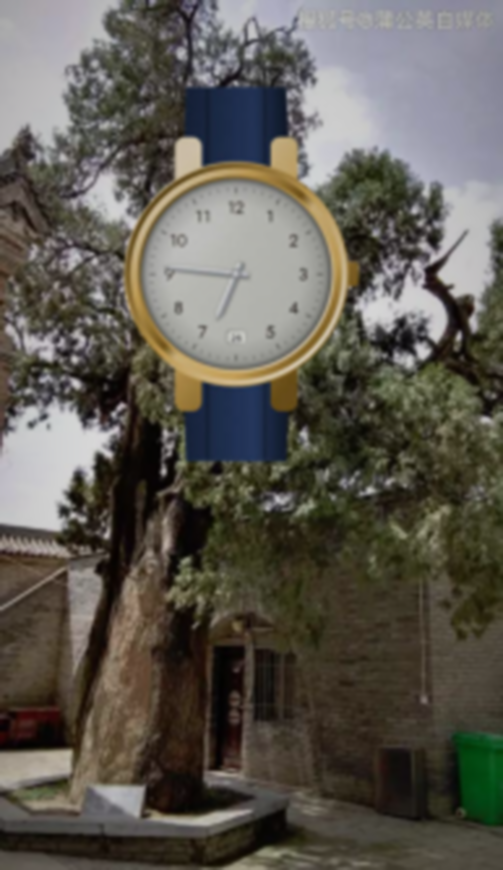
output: 6.46
